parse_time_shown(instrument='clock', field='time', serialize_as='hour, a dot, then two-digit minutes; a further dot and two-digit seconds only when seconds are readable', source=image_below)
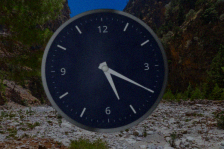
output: 5.20
